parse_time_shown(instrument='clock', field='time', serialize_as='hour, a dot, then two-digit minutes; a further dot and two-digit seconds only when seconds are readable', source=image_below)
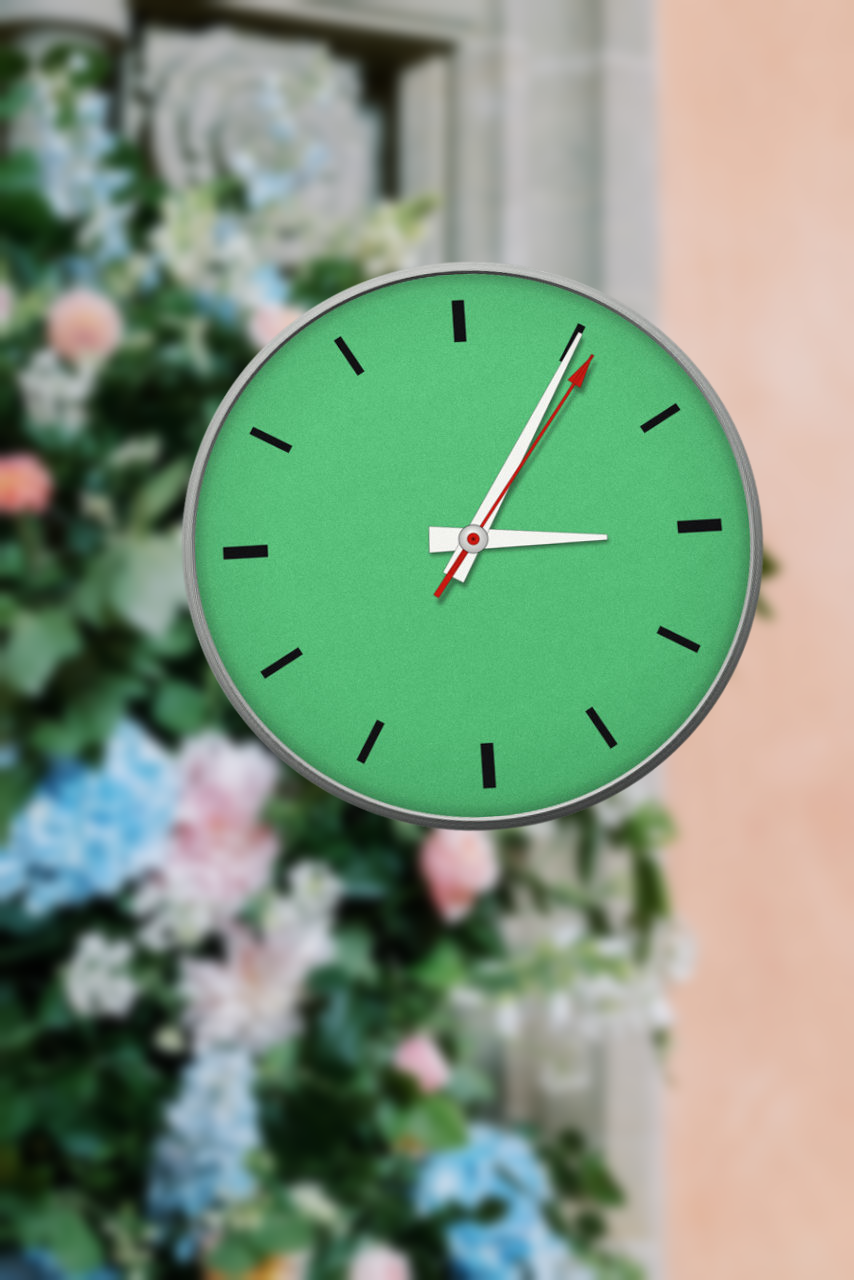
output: 3.05.06
